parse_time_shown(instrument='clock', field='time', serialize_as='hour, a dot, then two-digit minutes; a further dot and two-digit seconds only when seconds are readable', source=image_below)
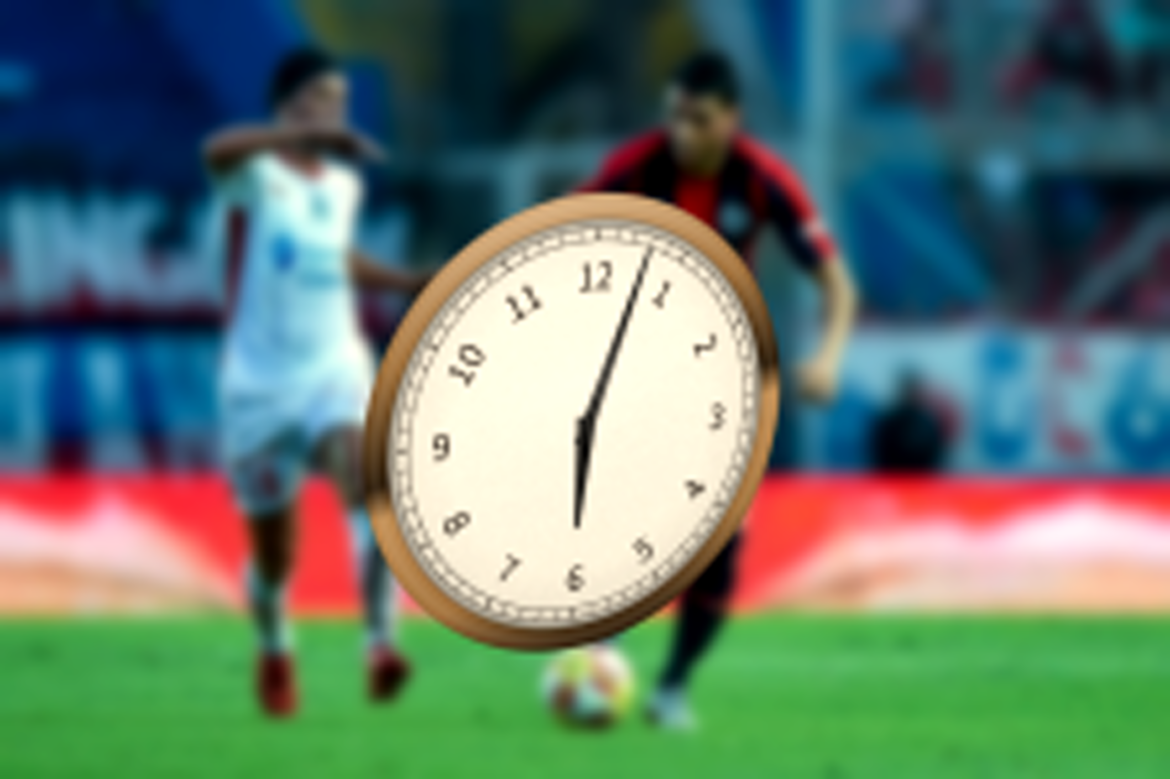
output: 6.03
